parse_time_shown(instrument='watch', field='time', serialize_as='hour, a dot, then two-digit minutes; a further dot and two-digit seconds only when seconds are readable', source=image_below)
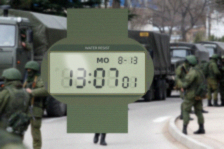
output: 13.07.01
